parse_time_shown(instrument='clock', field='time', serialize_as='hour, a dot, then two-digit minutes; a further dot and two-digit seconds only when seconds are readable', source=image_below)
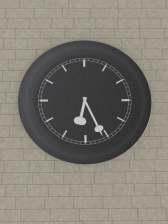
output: 6.26
